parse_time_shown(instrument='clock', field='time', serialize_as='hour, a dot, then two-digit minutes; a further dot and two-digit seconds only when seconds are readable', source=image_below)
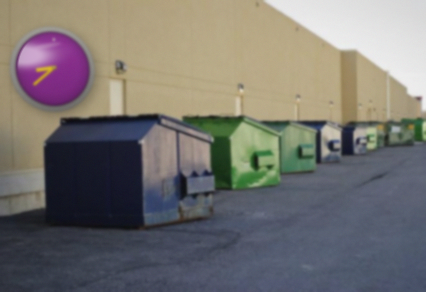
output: 8.38
